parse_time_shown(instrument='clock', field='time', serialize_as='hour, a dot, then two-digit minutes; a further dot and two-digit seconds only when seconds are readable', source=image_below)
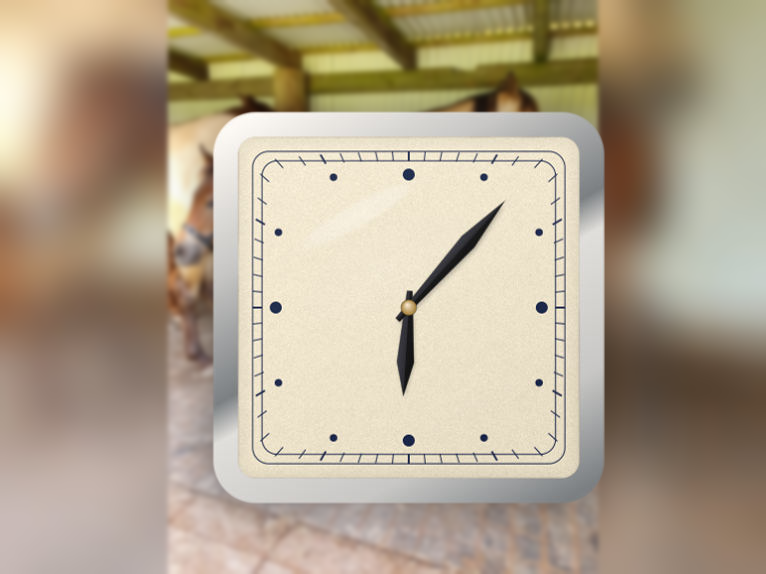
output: 6.07
